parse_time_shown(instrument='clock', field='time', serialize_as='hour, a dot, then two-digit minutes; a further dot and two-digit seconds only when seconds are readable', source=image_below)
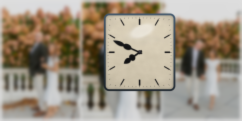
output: 7.49
